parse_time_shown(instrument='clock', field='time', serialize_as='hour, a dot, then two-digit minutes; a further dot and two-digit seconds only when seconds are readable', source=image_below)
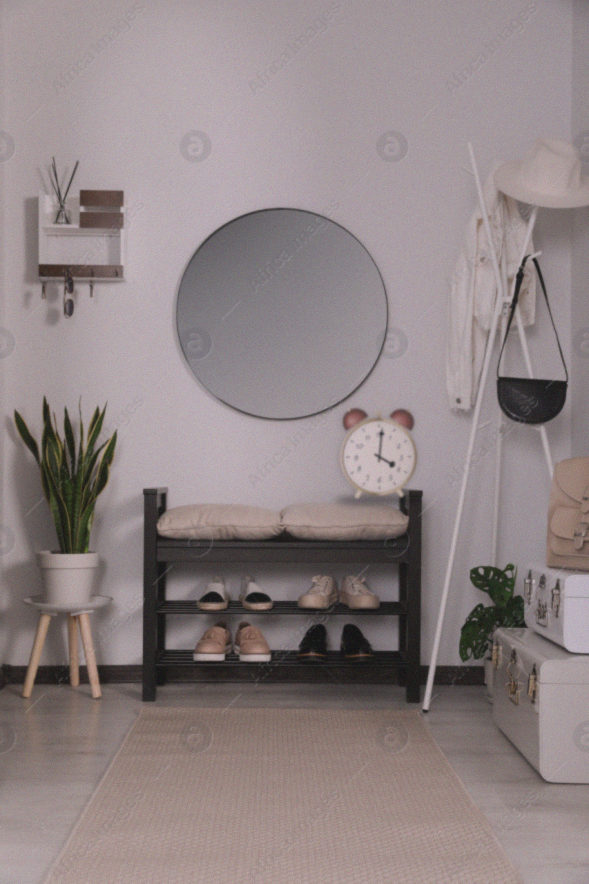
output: 4.01
